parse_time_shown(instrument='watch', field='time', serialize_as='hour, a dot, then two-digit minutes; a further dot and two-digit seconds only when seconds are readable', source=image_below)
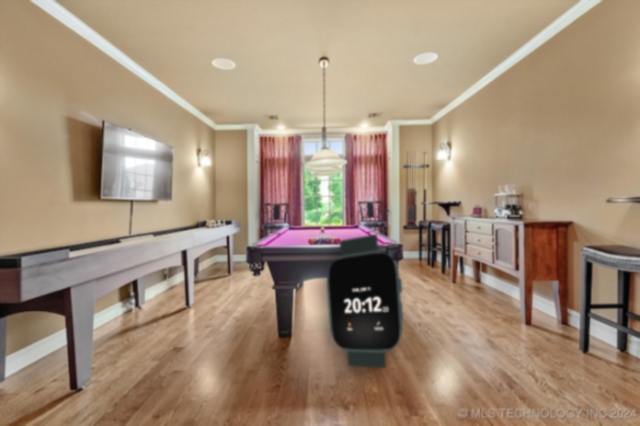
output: 20.12
